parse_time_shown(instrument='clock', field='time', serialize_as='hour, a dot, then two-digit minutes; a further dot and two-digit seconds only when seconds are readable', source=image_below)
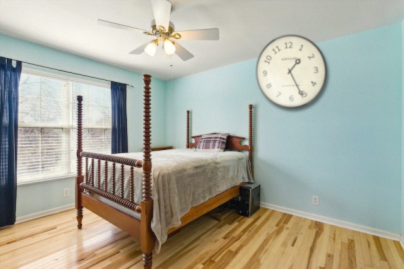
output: 1.26
